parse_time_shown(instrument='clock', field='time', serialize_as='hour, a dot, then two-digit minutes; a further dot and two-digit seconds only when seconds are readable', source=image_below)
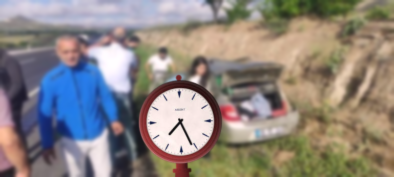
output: 7.26
